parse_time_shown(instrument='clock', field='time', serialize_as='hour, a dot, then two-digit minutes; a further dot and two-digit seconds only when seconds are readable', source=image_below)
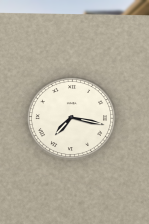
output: 7.17
